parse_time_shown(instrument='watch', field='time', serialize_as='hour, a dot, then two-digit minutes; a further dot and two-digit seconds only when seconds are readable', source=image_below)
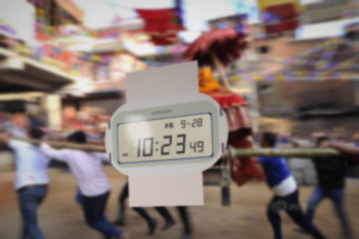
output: 10.23
